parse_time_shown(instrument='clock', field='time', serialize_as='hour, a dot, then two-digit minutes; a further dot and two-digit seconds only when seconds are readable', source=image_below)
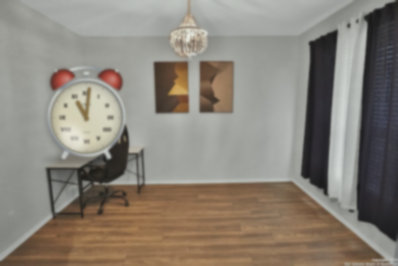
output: 11.01
